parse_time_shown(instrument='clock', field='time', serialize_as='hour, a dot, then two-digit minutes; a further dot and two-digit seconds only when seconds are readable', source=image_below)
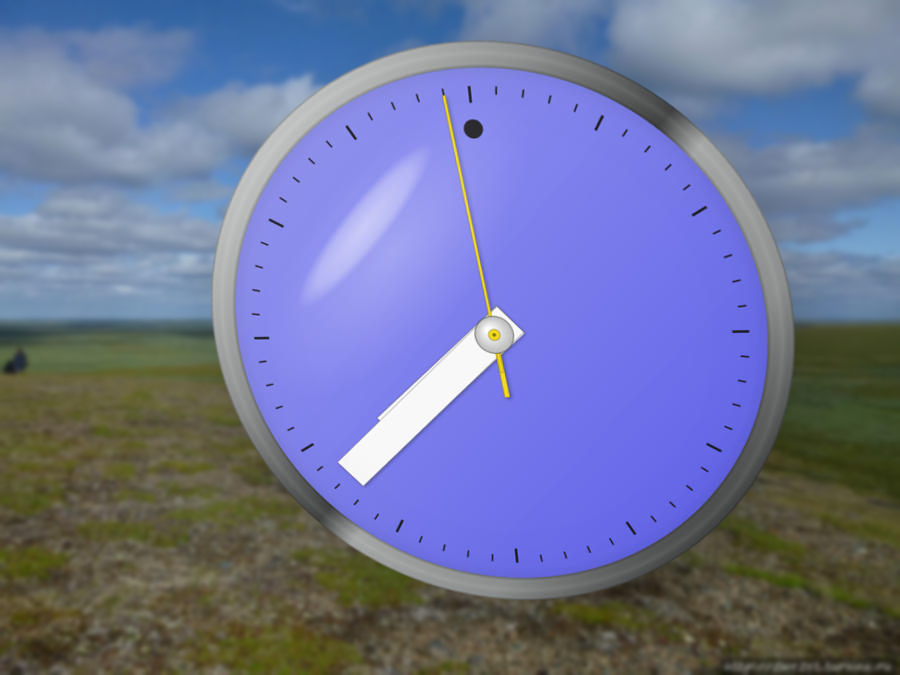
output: 7.37.59
